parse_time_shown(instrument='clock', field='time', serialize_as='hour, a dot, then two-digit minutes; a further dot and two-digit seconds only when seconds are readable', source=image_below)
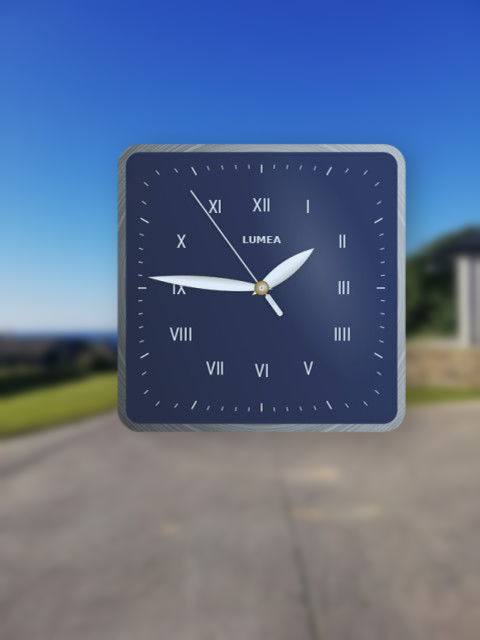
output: 1.45.54
